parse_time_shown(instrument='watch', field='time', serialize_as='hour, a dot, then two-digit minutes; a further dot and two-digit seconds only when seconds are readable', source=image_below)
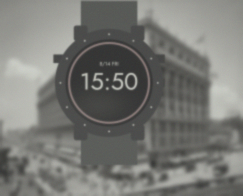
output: 15.50
